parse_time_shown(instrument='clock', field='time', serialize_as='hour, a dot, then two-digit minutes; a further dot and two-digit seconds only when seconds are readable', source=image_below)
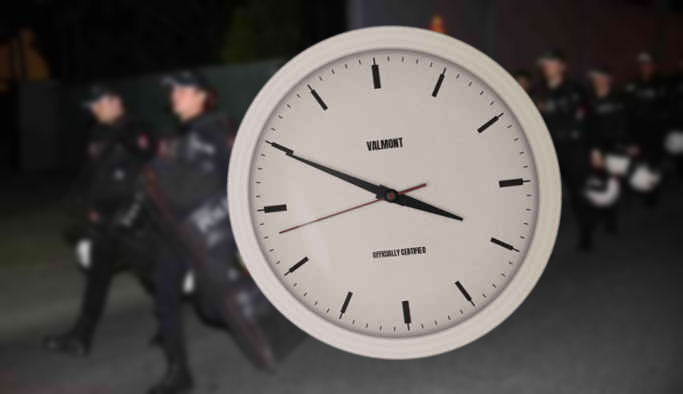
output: 3.49.43
